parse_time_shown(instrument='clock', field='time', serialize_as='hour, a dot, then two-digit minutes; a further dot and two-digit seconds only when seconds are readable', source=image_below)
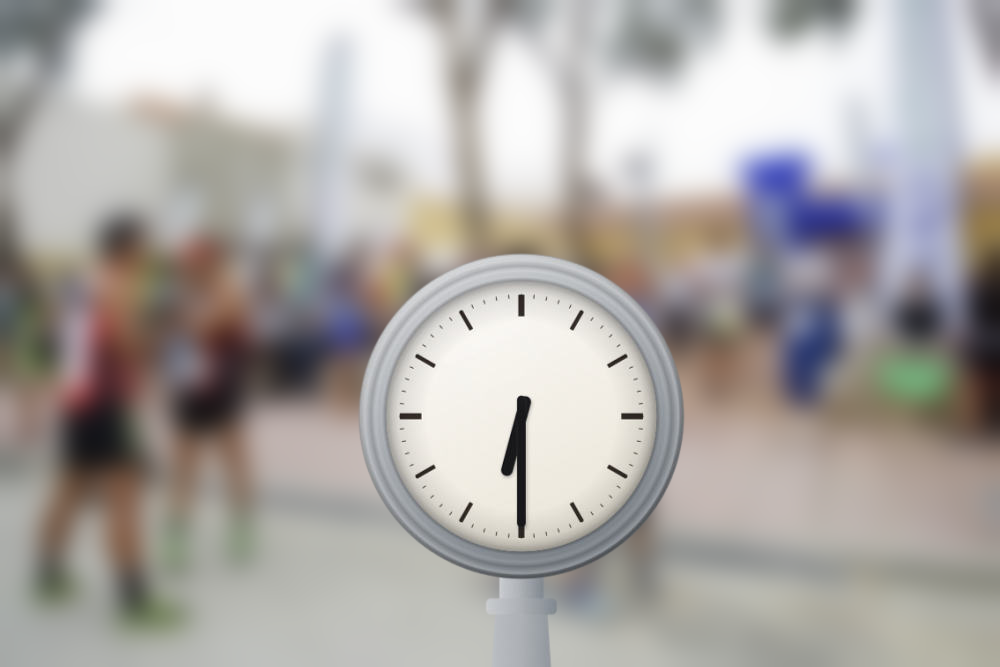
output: 6.30
